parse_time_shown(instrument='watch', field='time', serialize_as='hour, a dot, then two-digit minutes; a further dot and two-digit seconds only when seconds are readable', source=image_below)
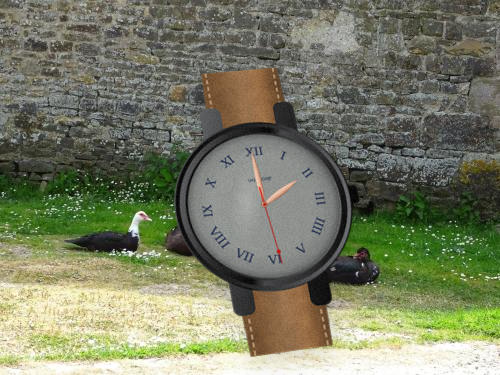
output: 1.59.29
